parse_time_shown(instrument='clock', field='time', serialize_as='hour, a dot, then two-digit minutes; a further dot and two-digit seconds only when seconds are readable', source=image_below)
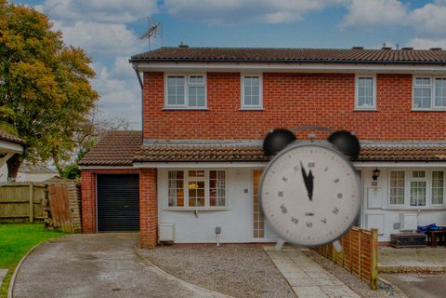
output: 11.57
